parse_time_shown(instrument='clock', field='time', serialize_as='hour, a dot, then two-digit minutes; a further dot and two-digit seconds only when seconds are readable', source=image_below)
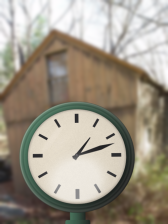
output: 1.12
